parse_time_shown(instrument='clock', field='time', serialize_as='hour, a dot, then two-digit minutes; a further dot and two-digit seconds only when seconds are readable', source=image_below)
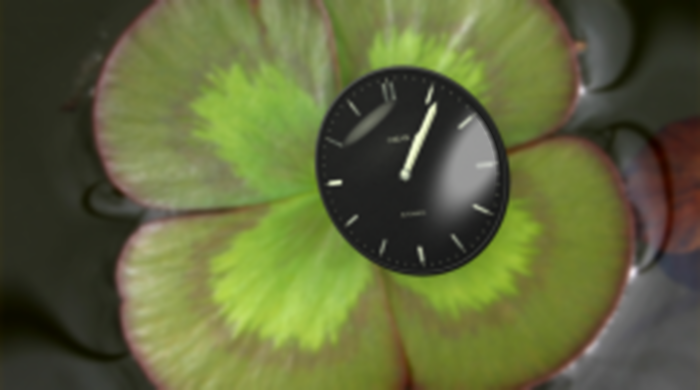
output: 1.06
